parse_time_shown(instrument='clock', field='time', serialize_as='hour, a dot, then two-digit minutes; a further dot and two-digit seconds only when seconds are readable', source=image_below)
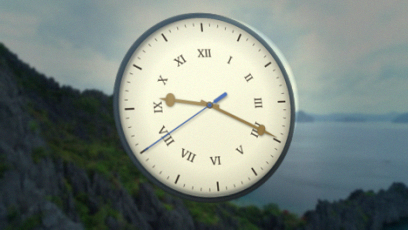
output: 9.19.40
